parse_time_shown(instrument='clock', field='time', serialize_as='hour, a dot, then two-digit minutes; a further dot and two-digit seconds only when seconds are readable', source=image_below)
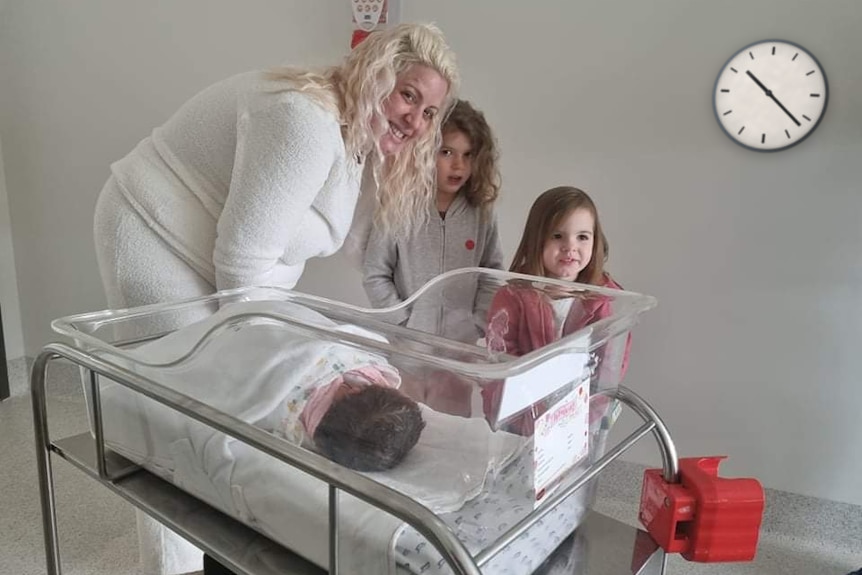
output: 10.22
